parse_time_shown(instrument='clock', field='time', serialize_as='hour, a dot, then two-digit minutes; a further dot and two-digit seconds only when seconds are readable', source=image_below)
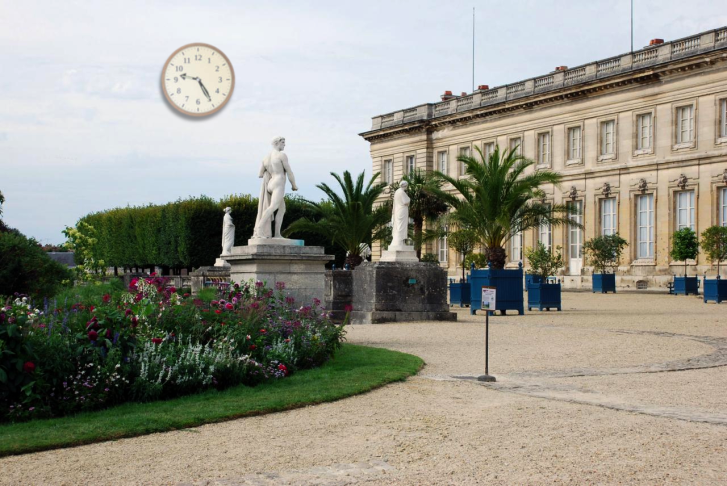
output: 9.25
